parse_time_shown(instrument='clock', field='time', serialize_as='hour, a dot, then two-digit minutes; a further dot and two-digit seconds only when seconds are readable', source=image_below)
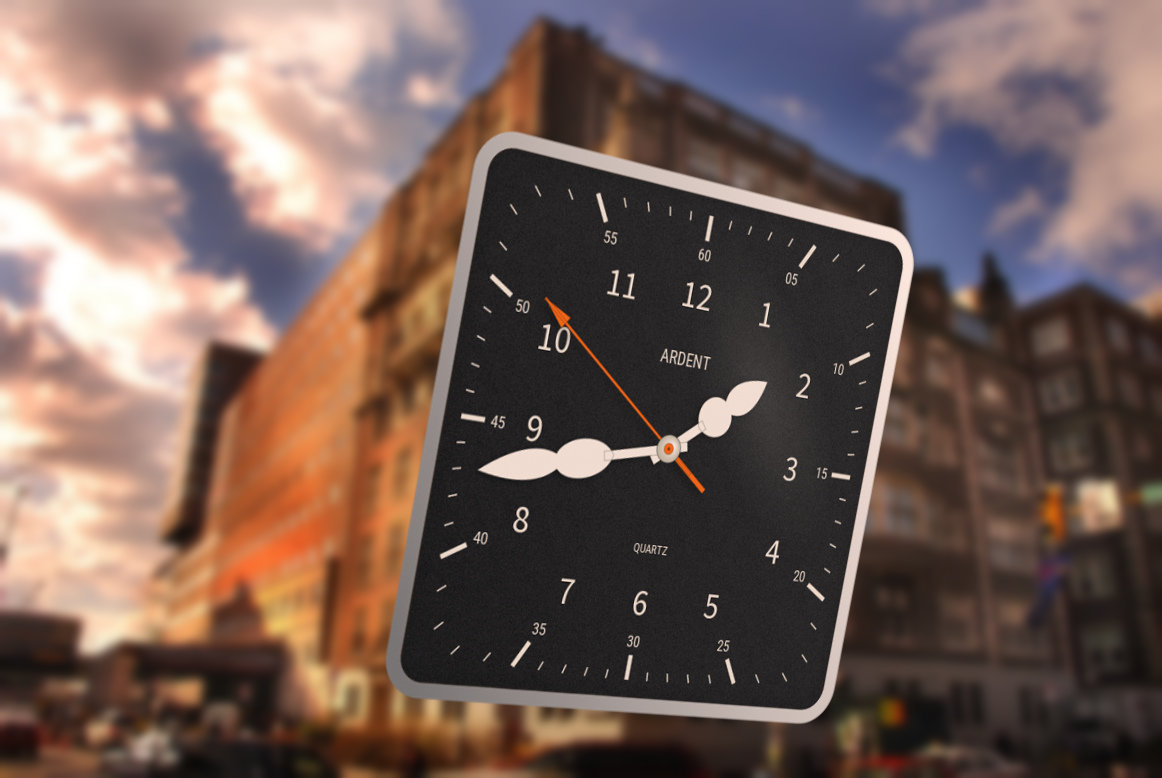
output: 1.42.51
